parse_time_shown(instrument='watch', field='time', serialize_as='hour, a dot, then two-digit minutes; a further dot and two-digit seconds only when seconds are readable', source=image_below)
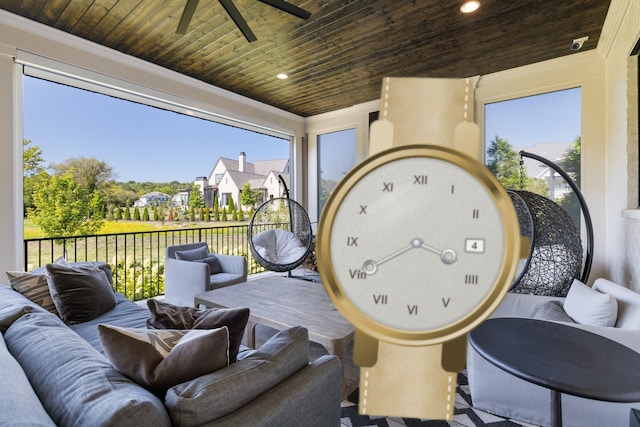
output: 3.40
